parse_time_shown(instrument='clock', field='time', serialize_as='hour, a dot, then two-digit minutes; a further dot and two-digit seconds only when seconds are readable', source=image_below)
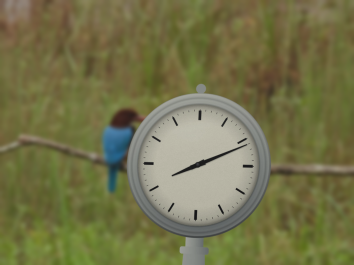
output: 8.11
